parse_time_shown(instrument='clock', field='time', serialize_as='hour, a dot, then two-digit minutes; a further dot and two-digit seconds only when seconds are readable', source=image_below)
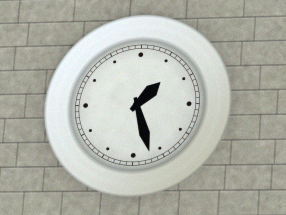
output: 1.27
